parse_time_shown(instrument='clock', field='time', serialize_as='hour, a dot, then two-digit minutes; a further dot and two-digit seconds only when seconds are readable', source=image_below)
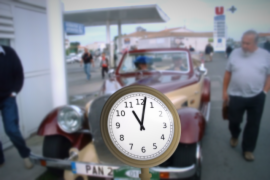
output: 11.02
